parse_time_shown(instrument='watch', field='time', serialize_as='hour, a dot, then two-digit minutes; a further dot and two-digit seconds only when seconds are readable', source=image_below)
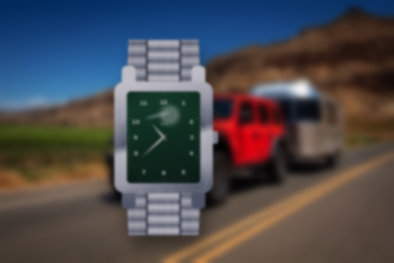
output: 10.38
